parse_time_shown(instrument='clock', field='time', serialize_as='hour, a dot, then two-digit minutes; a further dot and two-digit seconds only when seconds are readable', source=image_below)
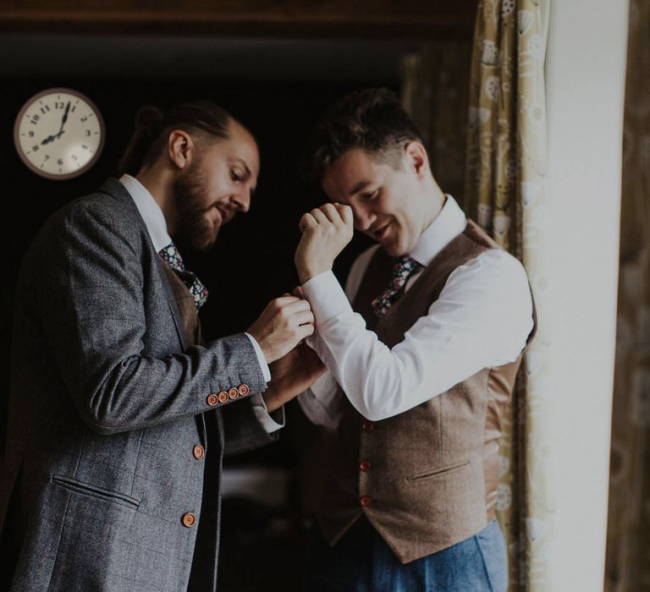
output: 8.03
